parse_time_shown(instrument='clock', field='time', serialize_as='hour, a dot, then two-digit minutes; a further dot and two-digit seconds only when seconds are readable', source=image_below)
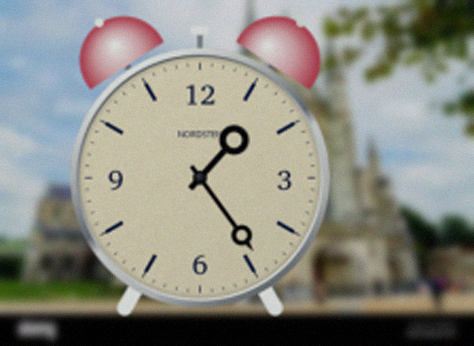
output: 1.24
